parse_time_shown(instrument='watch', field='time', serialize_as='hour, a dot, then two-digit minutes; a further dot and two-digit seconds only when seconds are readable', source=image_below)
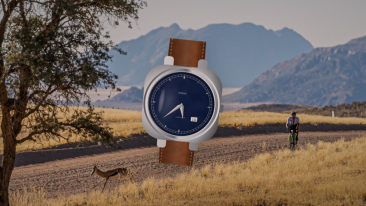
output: 5.38
